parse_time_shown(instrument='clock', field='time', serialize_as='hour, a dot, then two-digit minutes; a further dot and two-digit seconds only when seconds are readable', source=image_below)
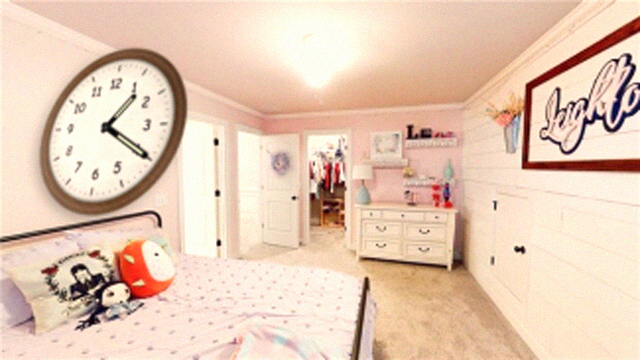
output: 1.20
